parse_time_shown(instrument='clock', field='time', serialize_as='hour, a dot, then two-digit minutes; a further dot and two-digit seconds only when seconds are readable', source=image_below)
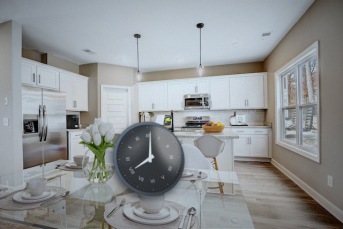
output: 8.01
